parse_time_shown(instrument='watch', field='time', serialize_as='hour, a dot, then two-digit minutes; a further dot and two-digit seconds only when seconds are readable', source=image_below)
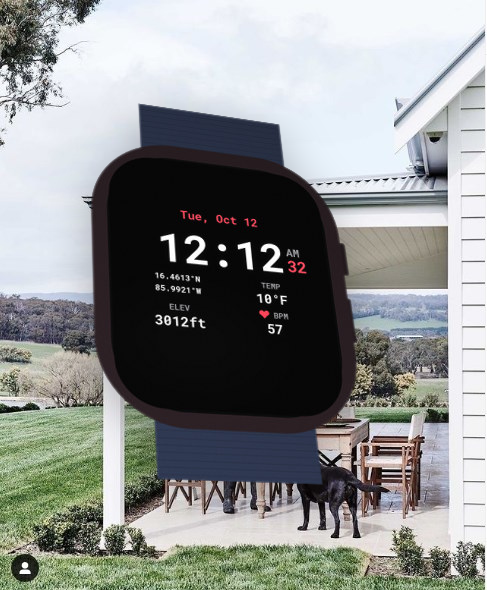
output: 12.12.32
